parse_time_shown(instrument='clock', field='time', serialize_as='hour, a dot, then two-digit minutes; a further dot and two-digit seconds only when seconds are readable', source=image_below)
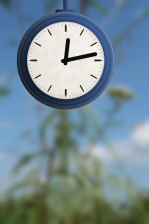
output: 12.13
